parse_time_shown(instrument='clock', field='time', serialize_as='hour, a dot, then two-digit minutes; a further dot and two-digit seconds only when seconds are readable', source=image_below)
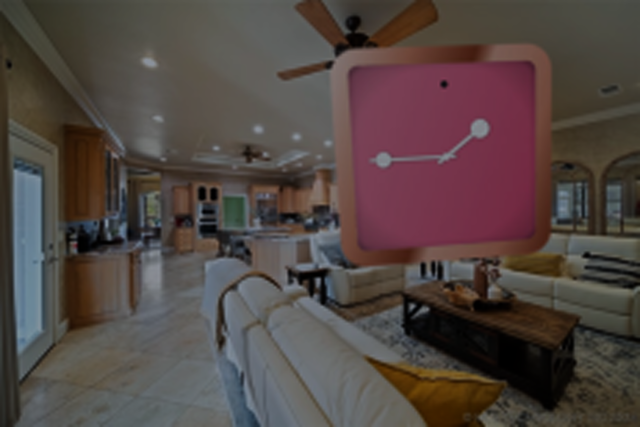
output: 1.45
